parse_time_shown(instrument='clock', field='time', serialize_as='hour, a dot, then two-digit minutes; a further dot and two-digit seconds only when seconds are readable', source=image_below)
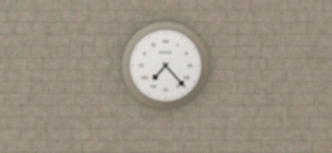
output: 7.23
